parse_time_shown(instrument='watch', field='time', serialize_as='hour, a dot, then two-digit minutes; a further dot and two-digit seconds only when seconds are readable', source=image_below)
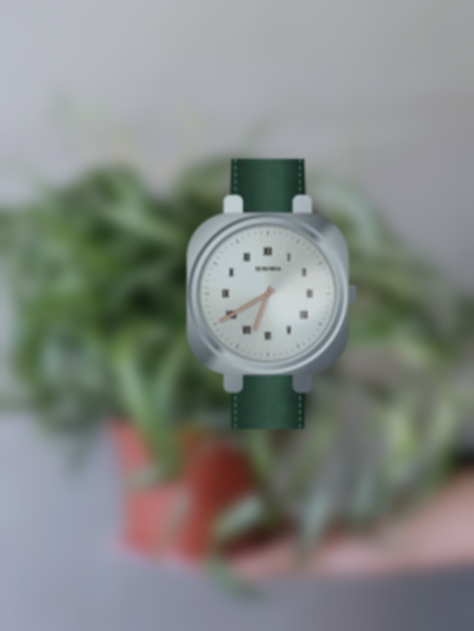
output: 6.40
